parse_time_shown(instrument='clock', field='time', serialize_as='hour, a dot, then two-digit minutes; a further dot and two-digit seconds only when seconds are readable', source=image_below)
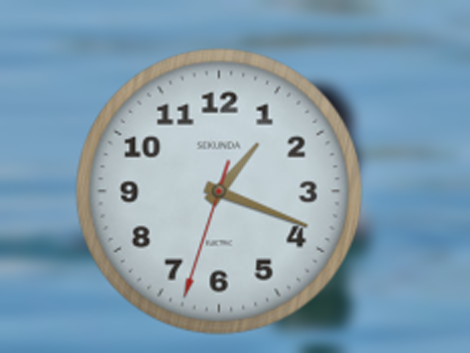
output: 1.18.33
